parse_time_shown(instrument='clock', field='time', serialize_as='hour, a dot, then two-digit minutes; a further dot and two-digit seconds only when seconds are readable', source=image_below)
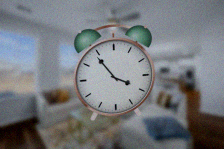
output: 3.54
